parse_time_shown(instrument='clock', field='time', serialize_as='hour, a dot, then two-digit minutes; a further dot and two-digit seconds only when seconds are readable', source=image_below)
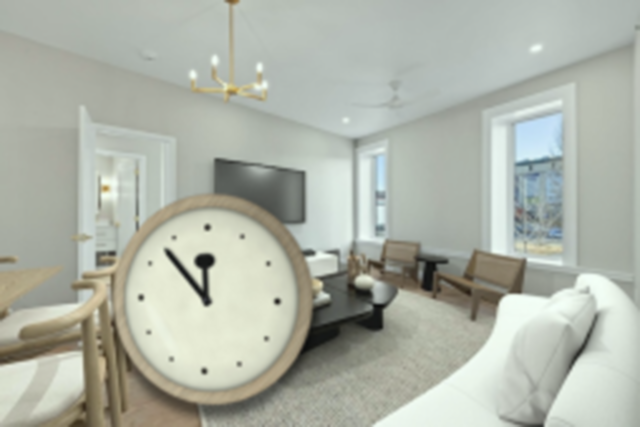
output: 11.53
